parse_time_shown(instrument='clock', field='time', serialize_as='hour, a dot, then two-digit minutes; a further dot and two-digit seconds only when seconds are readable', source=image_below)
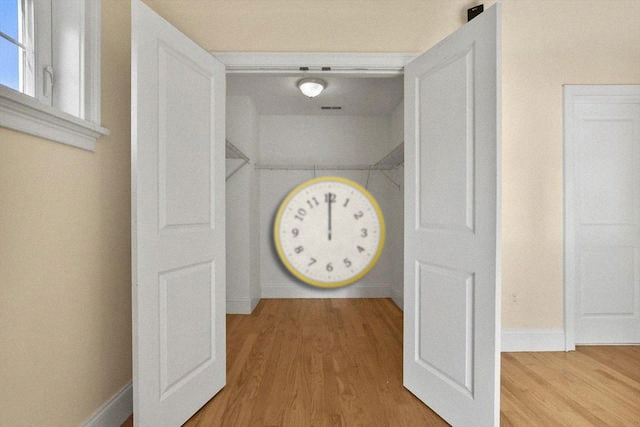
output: 12.00
